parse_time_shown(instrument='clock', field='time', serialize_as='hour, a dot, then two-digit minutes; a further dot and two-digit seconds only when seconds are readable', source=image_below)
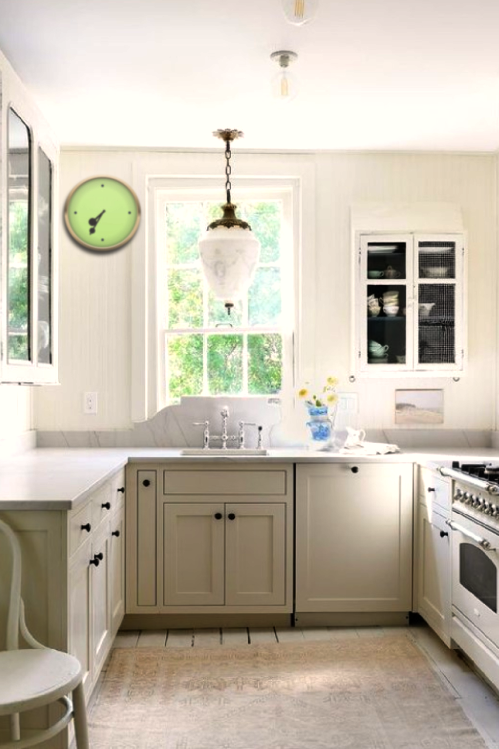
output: 7.35
